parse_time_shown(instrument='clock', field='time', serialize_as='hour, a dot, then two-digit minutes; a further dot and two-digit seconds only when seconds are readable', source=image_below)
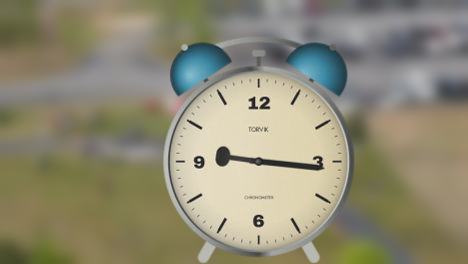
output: 9.16
